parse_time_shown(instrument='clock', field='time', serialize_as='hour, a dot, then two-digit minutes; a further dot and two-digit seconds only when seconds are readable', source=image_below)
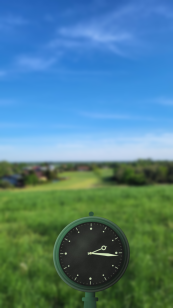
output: 2.16
